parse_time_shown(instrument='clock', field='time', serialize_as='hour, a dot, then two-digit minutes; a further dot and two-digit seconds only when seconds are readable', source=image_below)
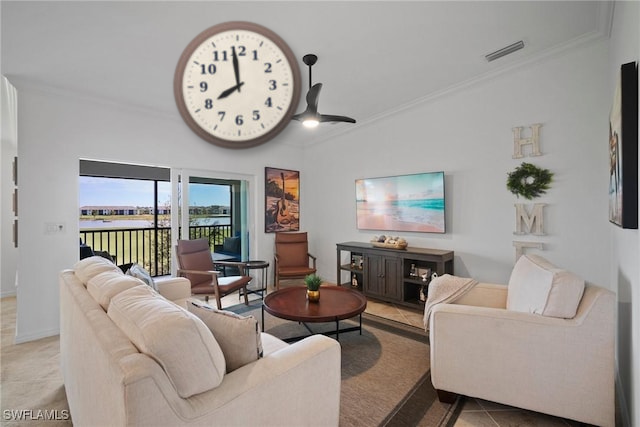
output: 7.59
